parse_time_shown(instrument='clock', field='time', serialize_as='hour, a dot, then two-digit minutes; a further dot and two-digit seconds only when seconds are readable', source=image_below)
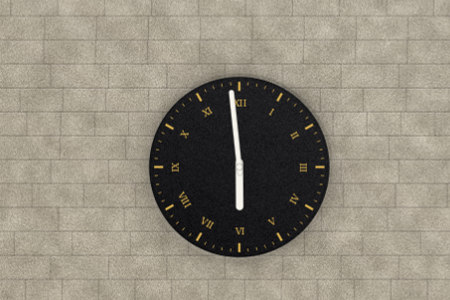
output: 5.59
